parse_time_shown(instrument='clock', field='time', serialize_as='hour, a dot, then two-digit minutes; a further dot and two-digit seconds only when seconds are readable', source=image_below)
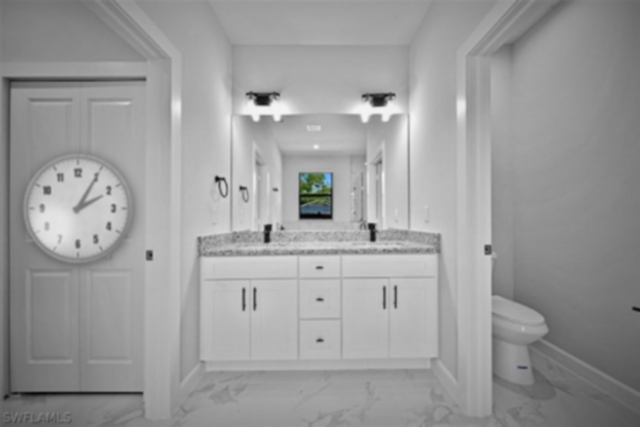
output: 2.05
